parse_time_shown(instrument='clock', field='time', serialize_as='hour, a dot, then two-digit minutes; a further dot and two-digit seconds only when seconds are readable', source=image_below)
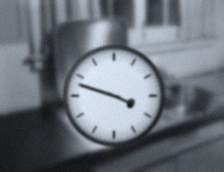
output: 3.48
